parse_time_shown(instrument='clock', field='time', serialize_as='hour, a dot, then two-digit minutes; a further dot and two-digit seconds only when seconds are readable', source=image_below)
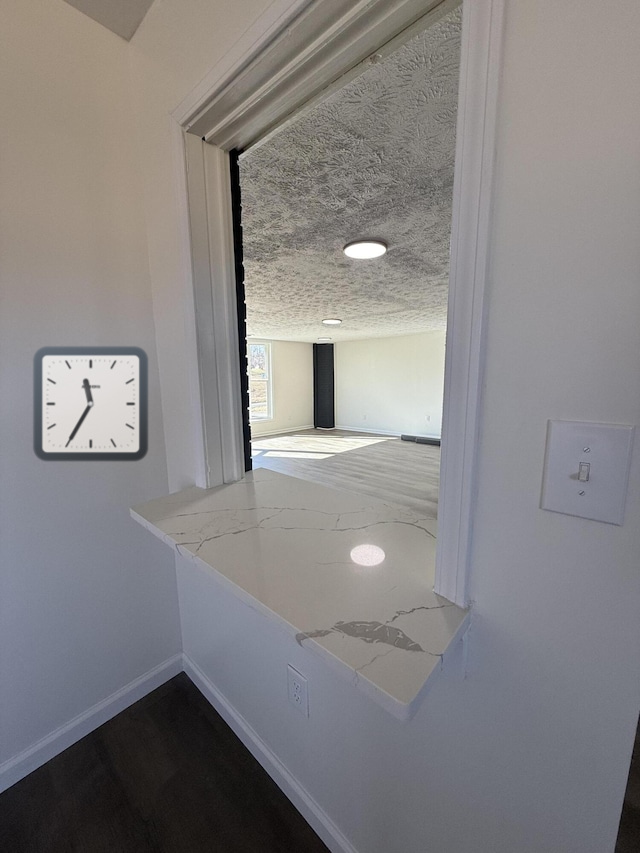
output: 11.35
